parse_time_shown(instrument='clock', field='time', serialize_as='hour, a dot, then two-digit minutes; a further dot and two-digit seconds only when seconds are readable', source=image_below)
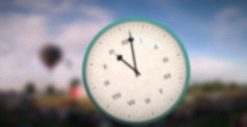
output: 11.02
